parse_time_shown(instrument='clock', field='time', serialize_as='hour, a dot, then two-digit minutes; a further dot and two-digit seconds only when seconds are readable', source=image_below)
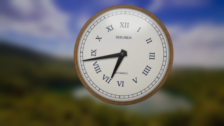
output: 6.43
